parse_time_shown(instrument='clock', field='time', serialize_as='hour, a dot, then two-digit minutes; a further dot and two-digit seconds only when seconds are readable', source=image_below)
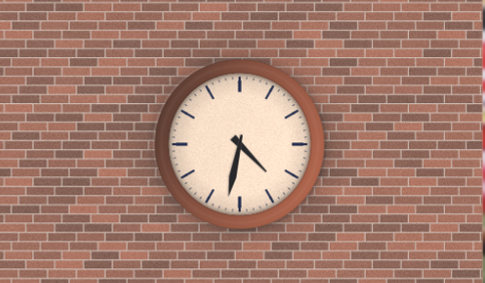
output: 4.32
